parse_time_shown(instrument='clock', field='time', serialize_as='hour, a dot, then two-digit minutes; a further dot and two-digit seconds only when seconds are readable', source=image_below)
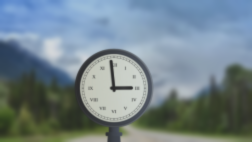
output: 2.59
